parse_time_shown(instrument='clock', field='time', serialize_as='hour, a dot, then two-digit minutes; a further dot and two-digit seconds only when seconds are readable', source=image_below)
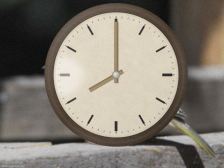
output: 8.00
